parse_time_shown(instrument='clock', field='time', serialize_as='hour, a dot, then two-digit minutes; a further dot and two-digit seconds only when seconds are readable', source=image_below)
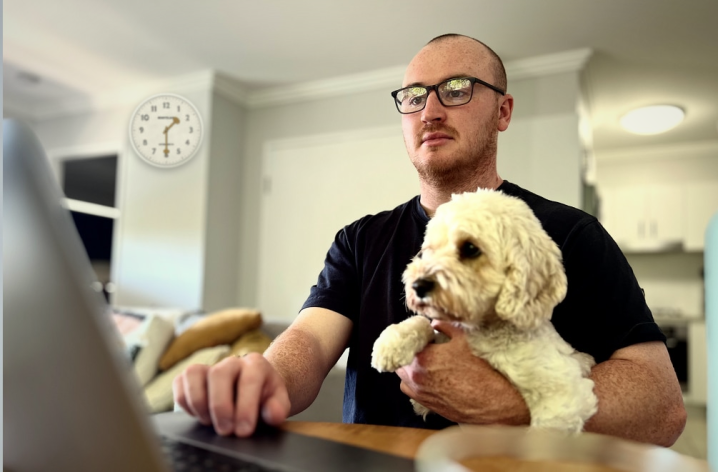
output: 1.30
